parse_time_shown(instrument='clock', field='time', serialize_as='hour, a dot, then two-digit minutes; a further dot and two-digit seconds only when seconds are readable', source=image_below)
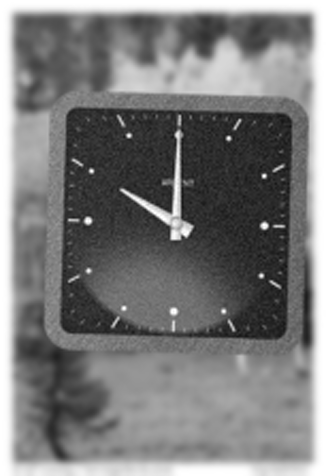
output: 10.00
